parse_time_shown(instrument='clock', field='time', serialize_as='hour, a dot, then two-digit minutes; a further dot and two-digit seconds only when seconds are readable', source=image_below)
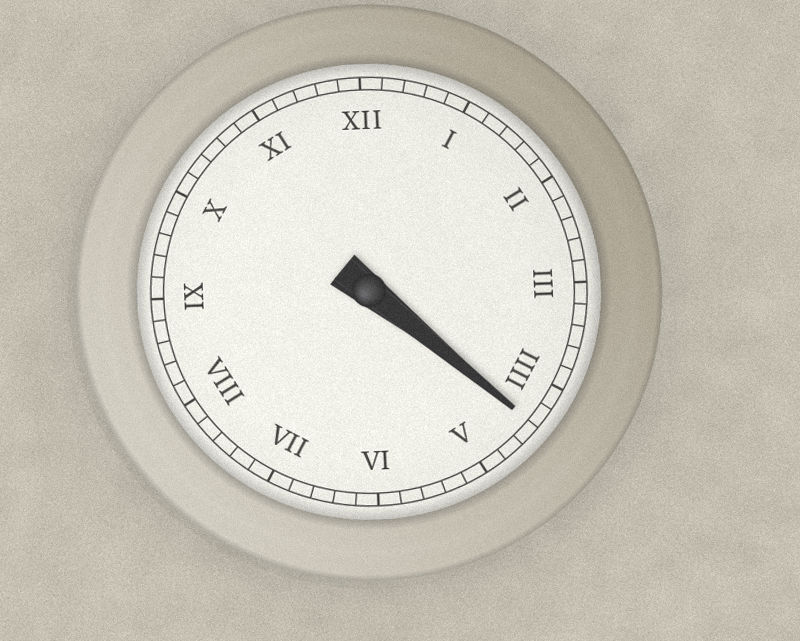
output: 4.22
